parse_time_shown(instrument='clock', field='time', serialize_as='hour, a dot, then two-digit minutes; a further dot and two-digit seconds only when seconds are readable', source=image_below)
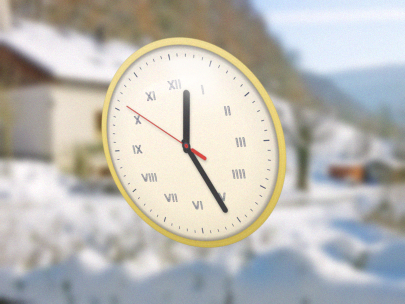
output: 12.25.51
